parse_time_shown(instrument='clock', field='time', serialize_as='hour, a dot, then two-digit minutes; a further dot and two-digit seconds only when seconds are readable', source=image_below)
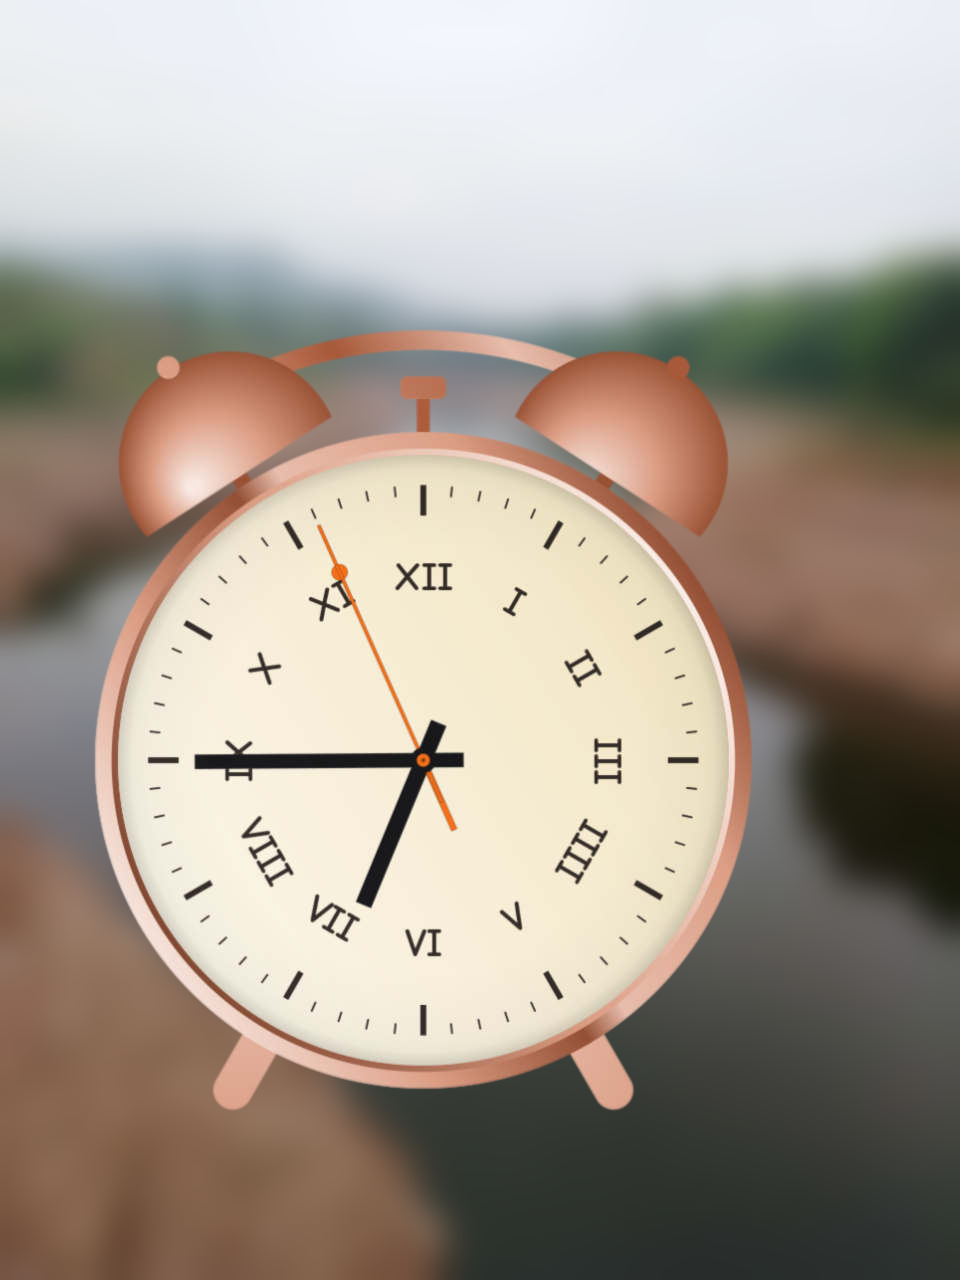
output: 6.44.56
